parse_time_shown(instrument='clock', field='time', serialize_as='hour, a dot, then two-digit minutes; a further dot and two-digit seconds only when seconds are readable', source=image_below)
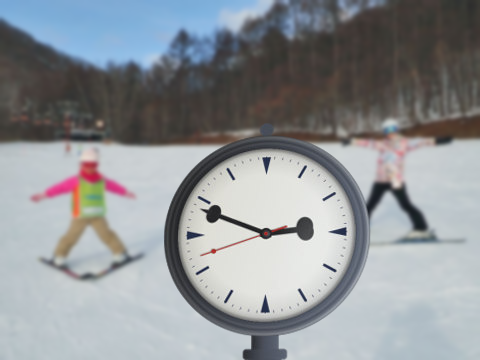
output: 2.48.42
